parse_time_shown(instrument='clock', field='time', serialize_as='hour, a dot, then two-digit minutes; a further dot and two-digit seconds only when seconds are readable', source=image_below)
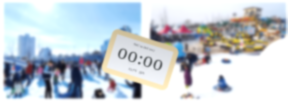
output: 0.00
